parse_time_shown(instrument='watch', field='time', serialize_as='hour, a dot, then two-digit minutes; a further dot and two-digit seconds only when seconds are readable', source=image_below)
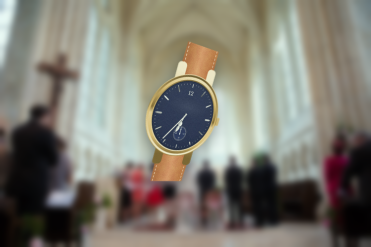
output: 6.36
